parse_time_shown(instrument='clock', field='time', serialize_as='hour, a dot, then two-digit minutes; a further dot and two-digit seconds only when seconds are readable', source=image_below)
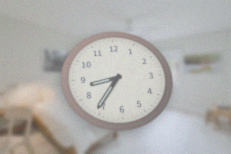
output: 8.36
